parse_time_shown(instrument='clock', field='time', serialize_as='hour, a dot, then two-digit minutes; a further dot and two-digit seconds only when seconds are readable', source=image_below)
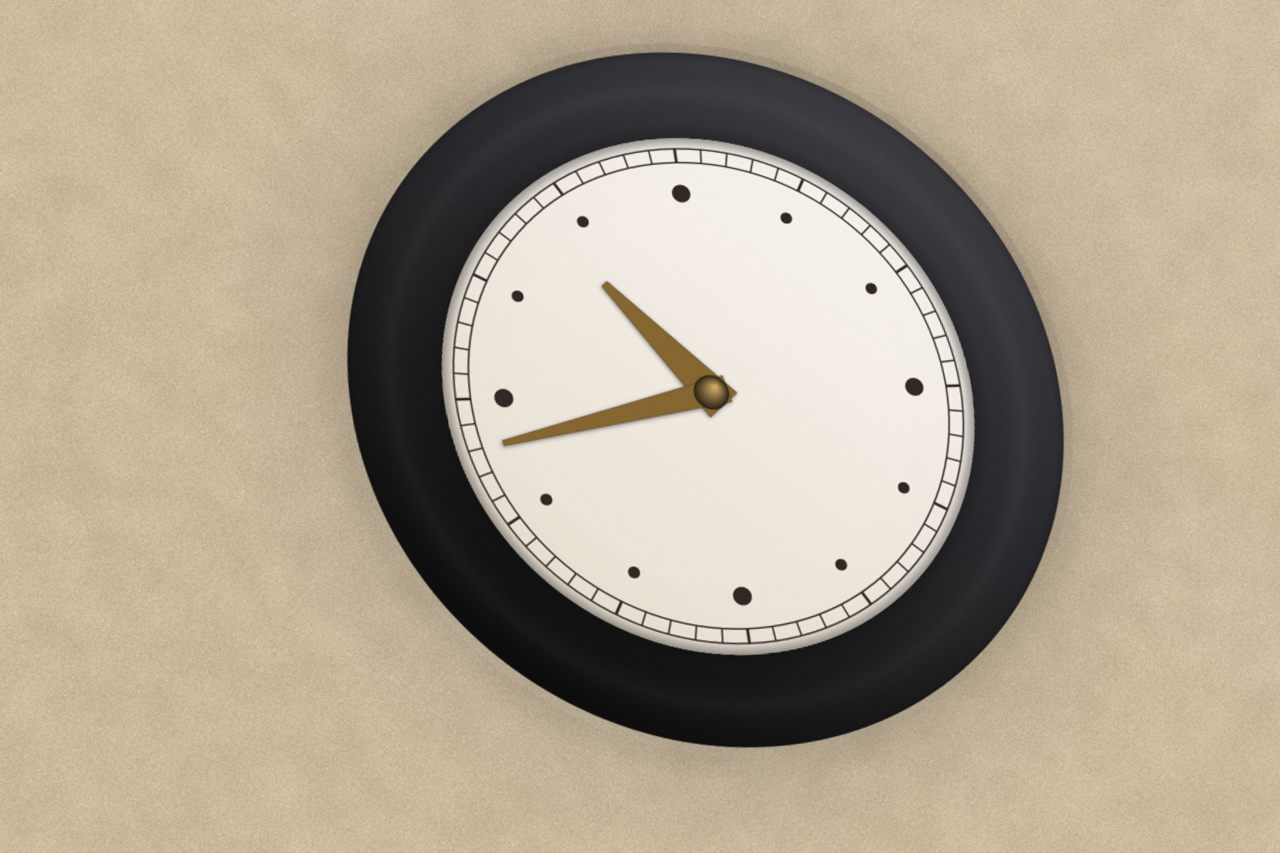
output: 10.43
